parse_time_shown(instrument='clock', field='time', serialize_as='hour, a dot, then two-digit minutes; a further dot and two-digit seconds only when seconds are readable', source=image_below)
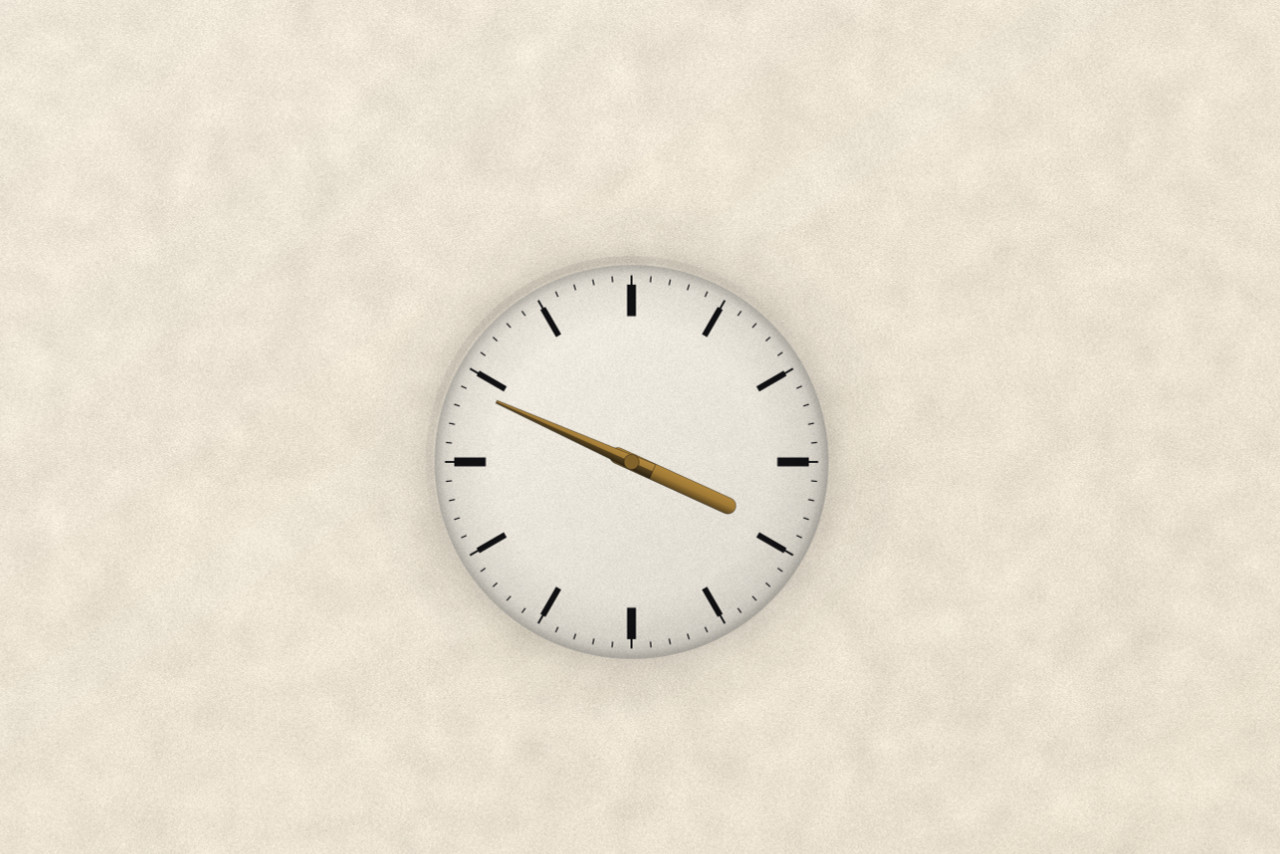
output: 3.49
